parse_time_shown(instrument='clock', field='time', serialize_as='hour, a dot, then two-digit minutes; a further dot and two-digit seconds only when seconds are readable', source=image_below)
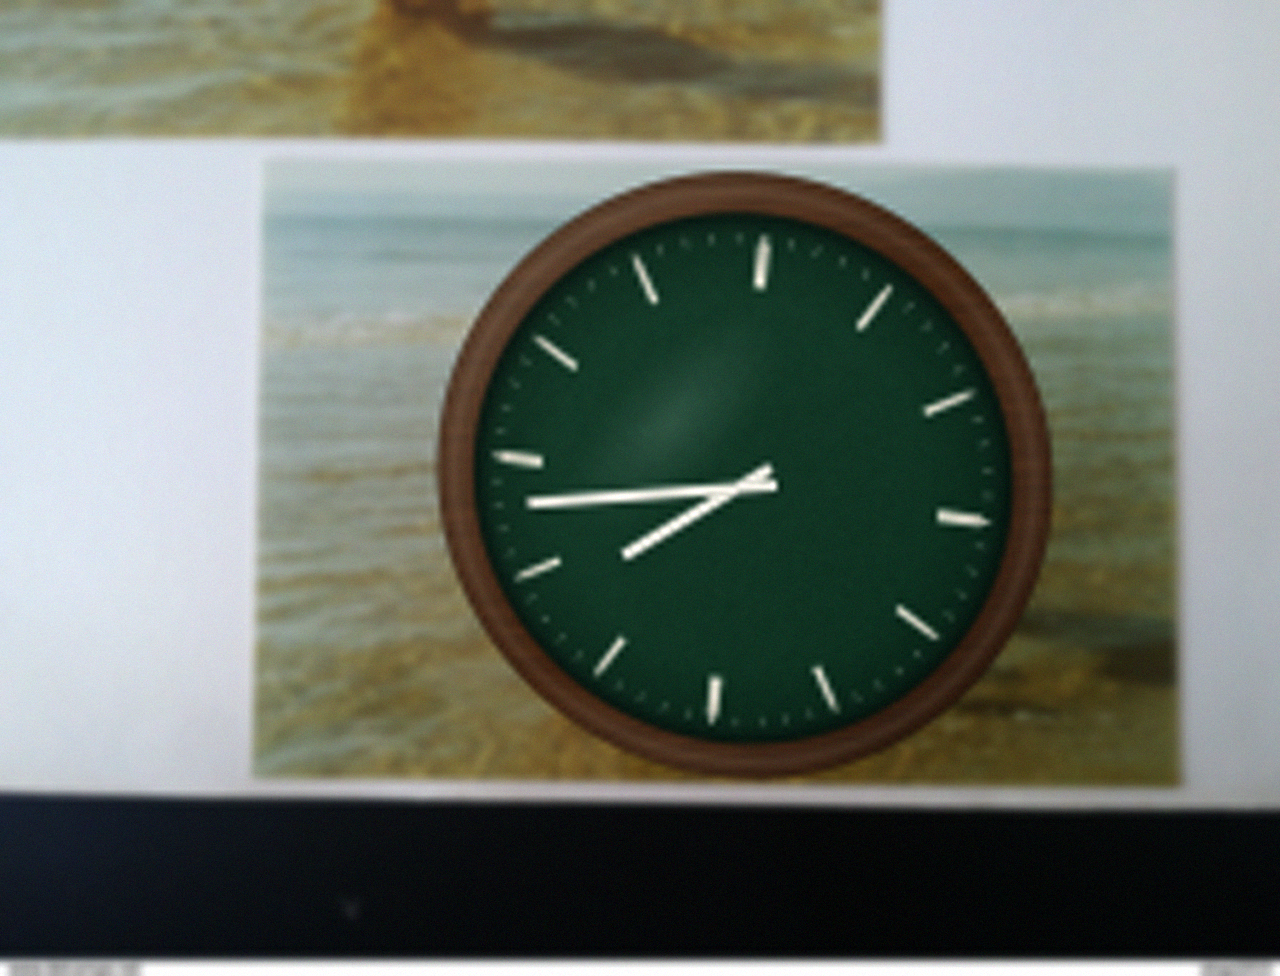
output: 7.43
